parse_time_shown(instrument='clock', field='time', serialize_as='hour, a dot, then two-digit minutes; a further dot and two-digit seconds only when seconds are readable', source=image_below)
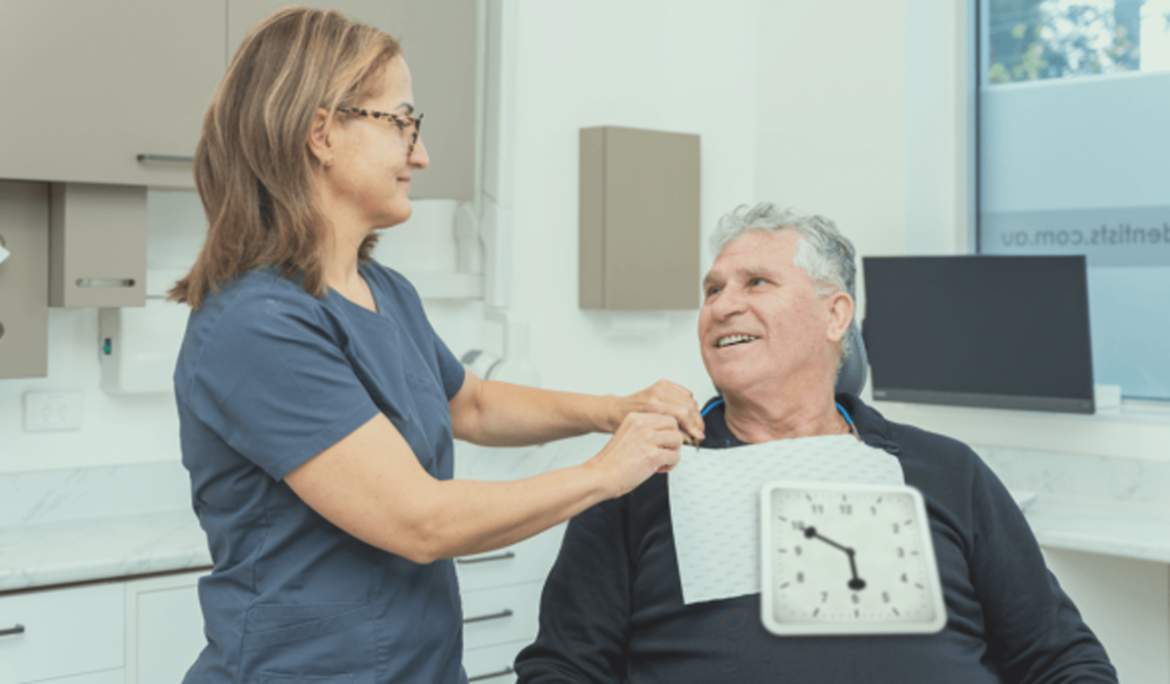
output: 5.50
